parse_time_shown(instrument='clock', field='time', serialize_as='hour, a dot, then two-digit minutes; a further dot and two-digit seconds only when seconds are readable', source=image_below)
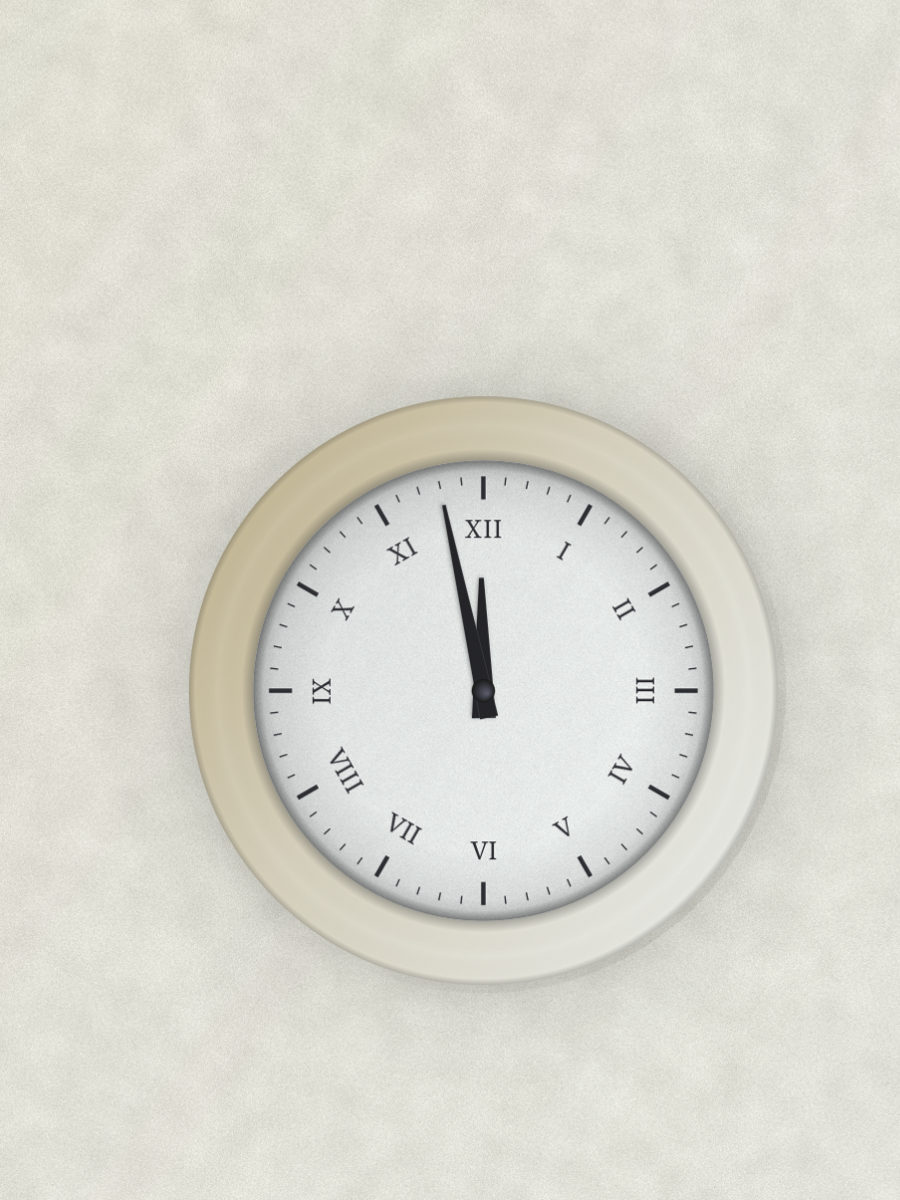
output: 11.58
